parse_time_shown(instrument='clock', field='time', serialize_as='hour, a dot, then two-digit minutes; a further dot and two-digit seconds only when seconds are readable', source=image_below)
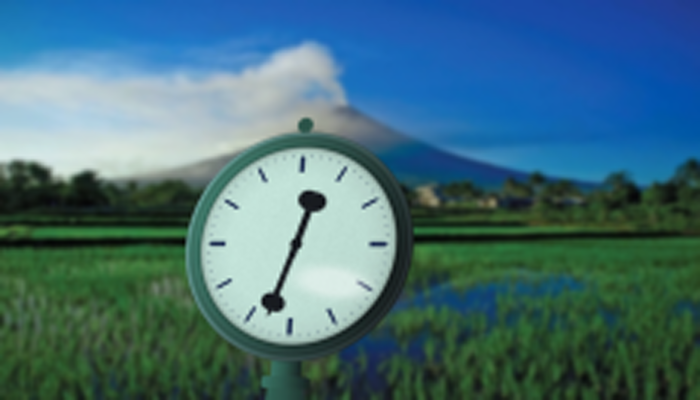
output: 12.33
